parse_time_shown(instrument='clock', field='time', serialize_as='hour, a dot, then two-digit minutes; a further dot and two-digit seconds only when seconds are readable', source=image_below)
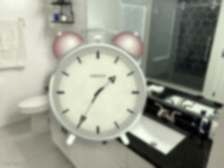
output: 1.35
